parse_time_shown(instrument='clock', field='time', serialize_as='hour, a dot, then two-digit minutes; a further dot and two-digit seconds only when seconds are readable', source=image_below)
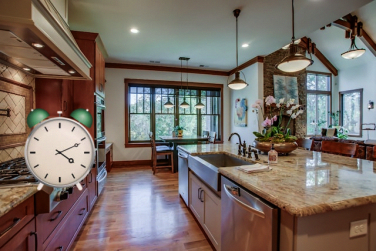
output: 4.11
